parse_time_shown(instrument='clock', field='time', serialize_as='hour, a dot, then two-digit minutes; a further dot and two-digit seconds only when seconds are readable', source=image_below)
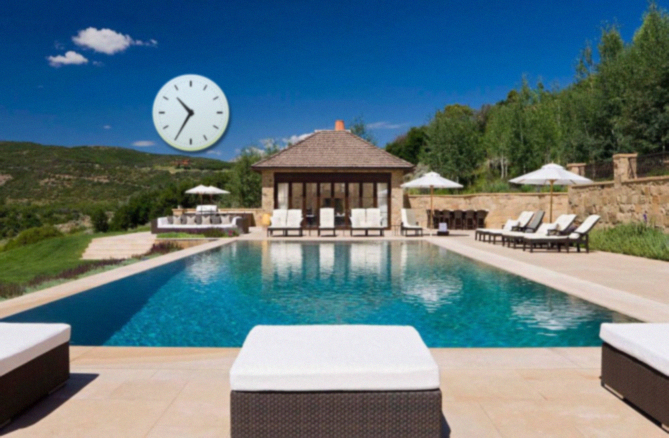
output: 10.35
